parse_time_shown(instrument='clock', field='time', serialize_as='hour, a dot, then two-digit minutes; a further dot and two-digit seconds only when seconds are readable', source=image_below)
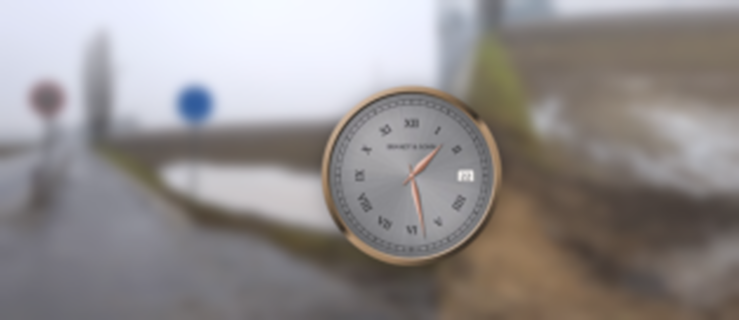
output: 1.28
